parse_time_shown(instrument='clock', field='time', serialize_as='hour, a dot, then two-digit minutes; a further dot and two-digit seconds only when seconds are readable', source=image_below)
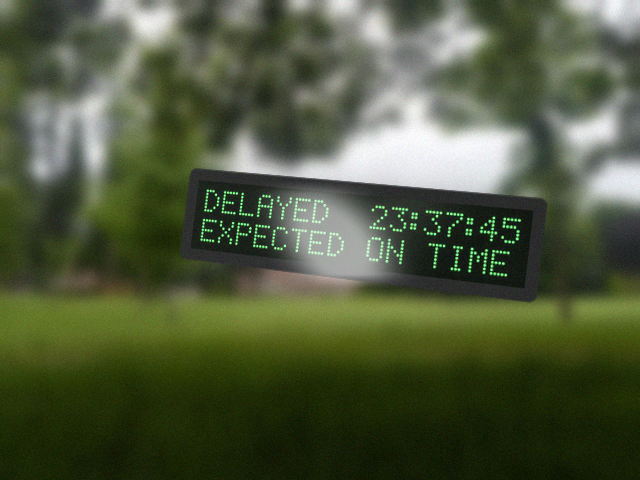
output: 23.37.45
